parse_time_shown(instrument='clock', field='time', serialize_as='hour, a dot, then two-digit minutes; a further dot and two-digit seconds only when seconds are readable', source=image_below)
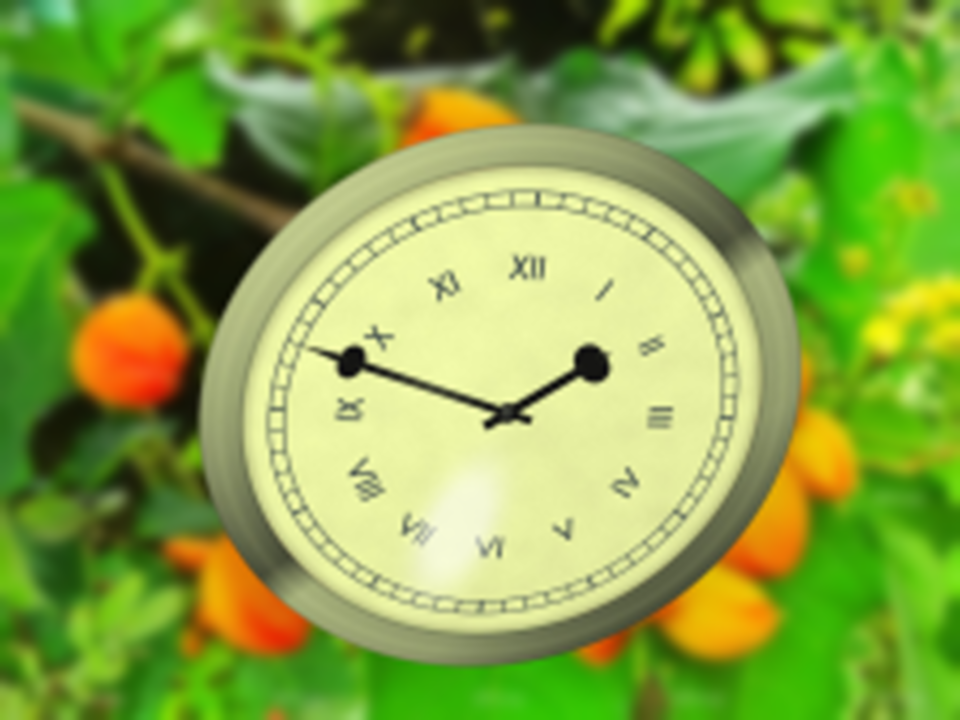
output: 1.48
